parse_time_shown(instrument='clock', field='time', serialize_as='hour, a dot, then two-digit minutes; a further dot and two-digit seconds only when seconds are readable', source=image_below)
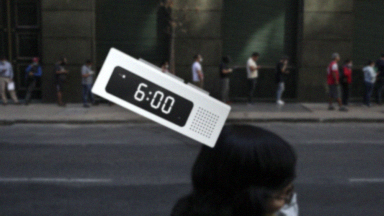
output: 6.00
